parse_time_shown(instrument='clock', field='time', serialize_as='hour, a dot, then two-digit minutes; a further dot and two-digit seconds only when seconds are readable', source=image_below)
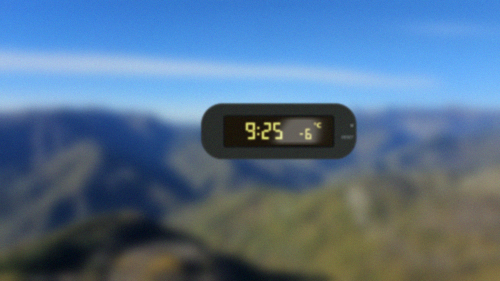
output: 9.25
